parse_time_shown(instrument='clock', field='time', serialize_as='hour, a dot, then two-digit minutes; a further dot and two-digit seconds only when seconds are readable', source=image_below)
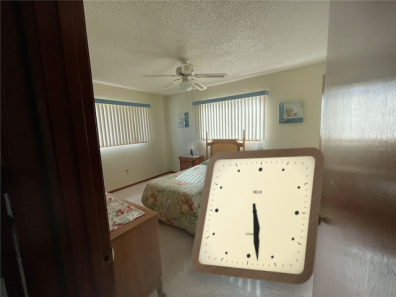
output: 5.28
